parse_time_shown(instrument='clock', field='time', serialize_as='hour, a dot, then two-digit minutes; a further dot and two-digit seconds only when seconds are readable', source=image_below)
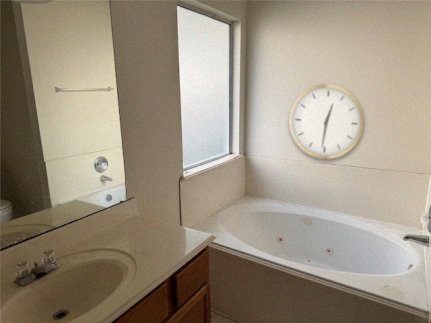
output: 12.31
